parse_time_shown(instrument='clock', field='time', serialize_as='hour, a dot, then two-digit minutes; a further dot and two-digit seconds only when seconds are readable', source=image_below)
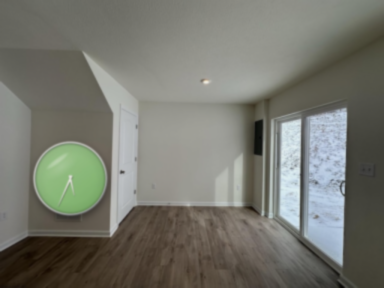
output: 5.34
